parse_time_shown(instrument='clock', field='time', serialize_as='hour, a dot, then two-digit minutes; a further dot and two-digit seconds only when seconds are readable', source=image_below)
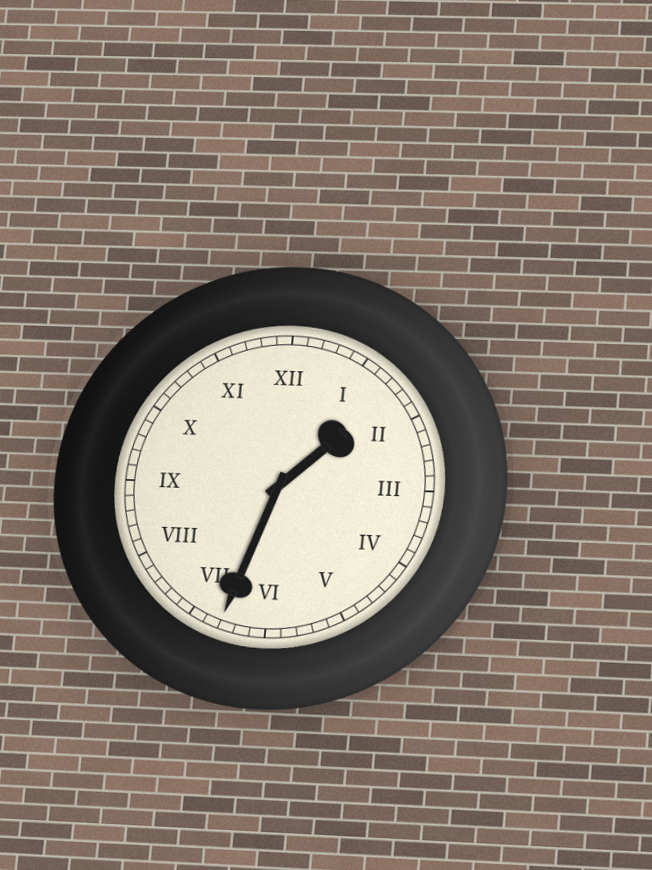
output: 1.33
